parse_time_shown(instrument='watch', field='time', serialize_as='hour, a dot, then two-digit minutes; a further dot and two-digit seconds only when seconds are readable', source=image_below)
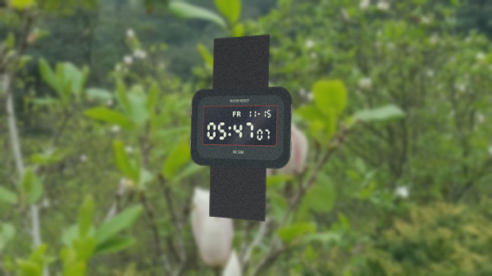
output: 5.47.07
